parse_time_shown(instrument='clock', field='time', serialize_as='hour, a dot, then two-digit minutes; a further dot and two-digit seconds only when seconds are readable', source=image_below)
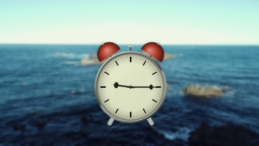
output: 9.15
